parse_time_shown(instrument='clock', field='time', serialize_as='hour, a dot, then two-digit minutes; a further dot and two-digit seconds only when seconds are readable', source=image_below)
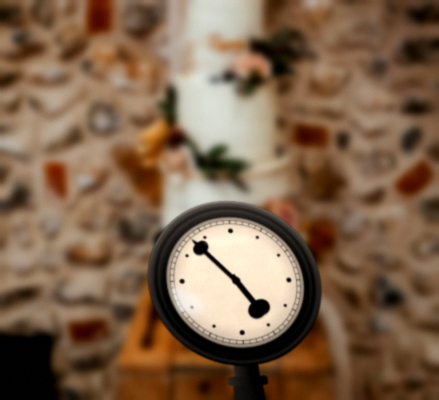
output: 4.53
